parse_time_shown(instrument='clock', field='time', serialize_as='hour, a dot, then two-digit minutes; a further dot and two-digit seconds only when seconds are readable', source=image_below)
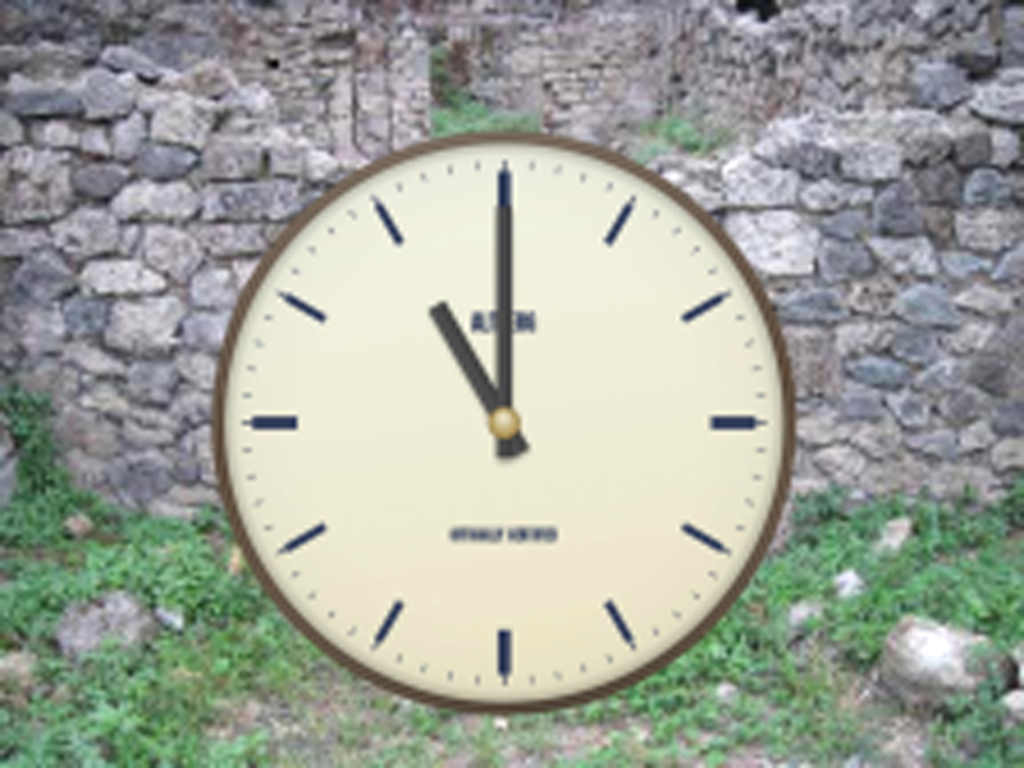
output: 11.00
